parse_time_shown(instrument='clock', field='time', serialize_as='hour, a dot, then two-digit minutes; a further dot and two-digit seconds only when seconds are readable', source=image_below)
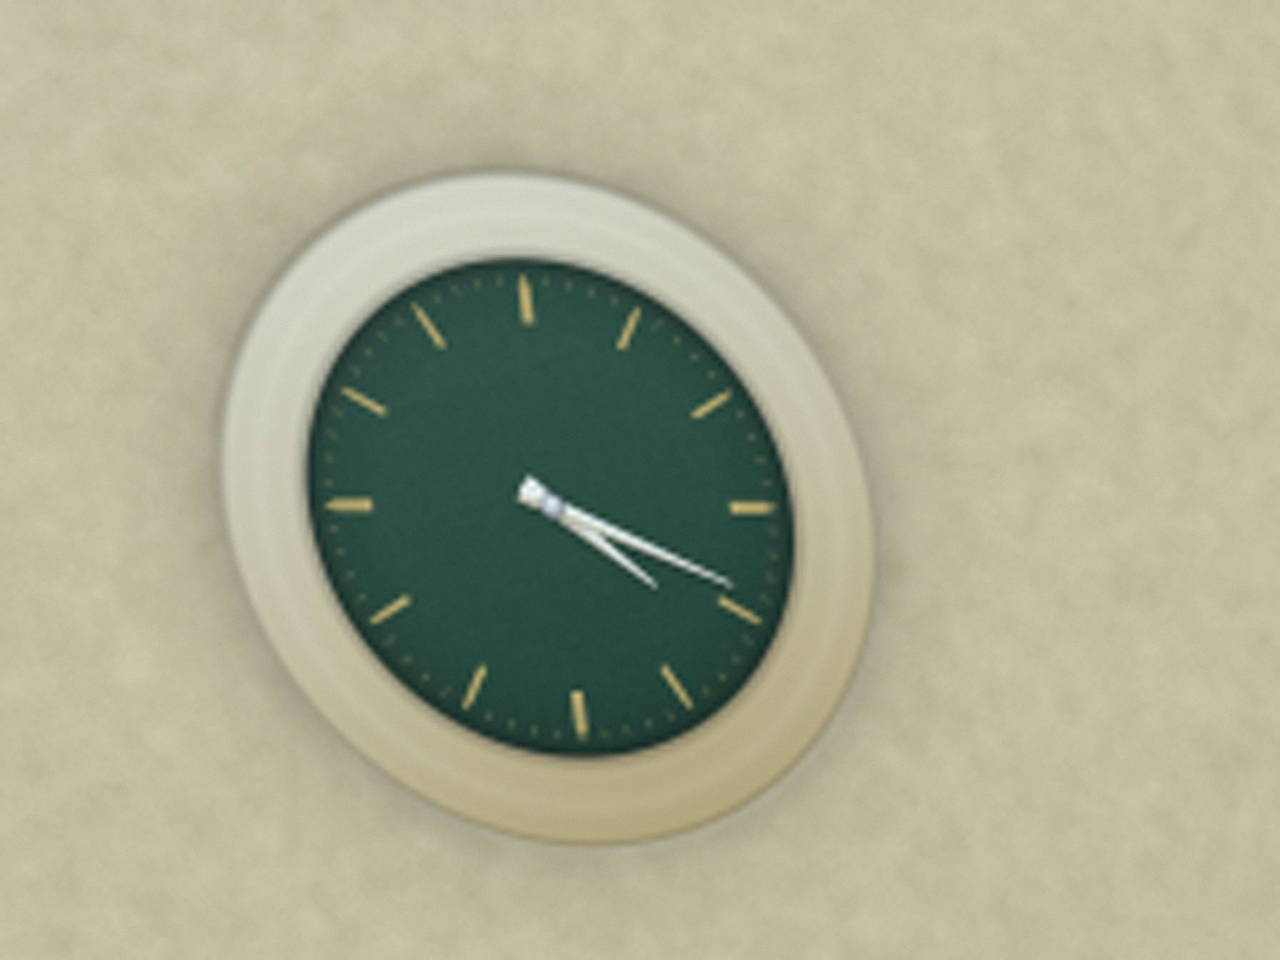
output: 4.19
